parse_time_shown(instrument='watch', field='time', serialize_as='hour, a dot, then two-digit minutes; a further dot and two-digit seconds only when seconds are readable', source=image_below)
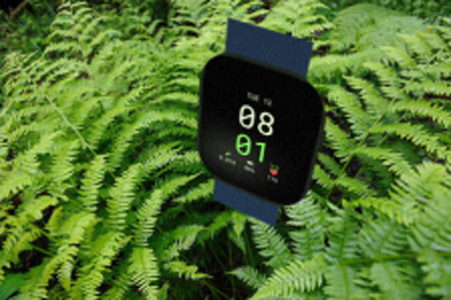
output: 8.01
